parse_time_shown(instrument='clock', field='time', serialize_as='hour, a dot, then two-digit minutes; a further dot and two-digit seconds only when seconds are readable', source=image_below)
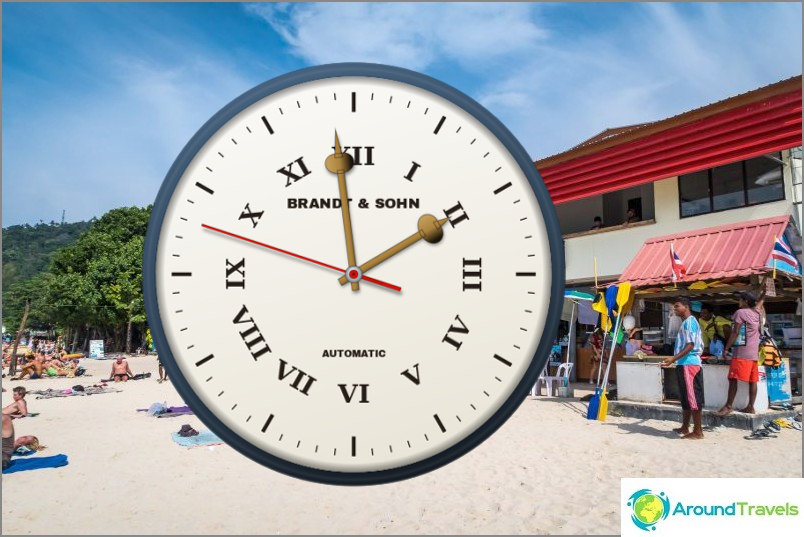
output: 1.58.48
